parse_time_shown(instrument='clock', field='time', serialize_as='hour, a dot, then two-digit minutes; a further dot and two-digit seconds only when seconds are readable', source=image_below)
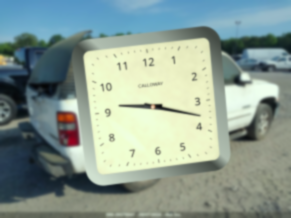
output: 9.18
